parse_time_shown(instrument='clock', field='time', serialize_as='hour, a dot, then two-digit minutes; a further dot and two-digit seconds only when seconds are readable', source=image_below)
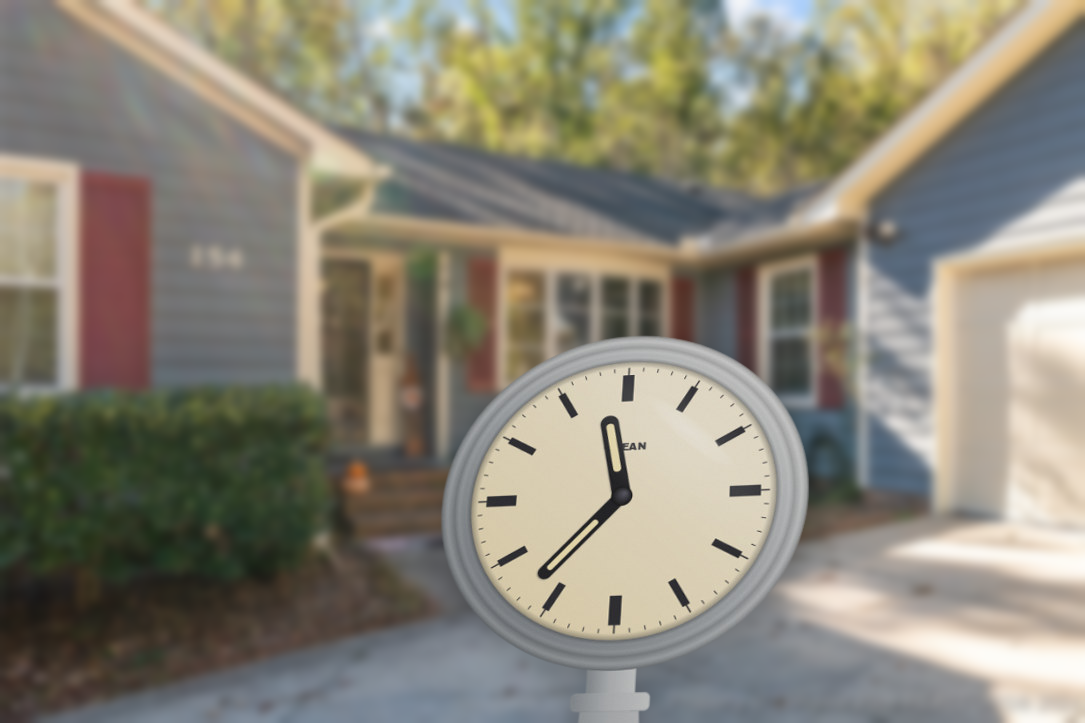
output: 11.37
